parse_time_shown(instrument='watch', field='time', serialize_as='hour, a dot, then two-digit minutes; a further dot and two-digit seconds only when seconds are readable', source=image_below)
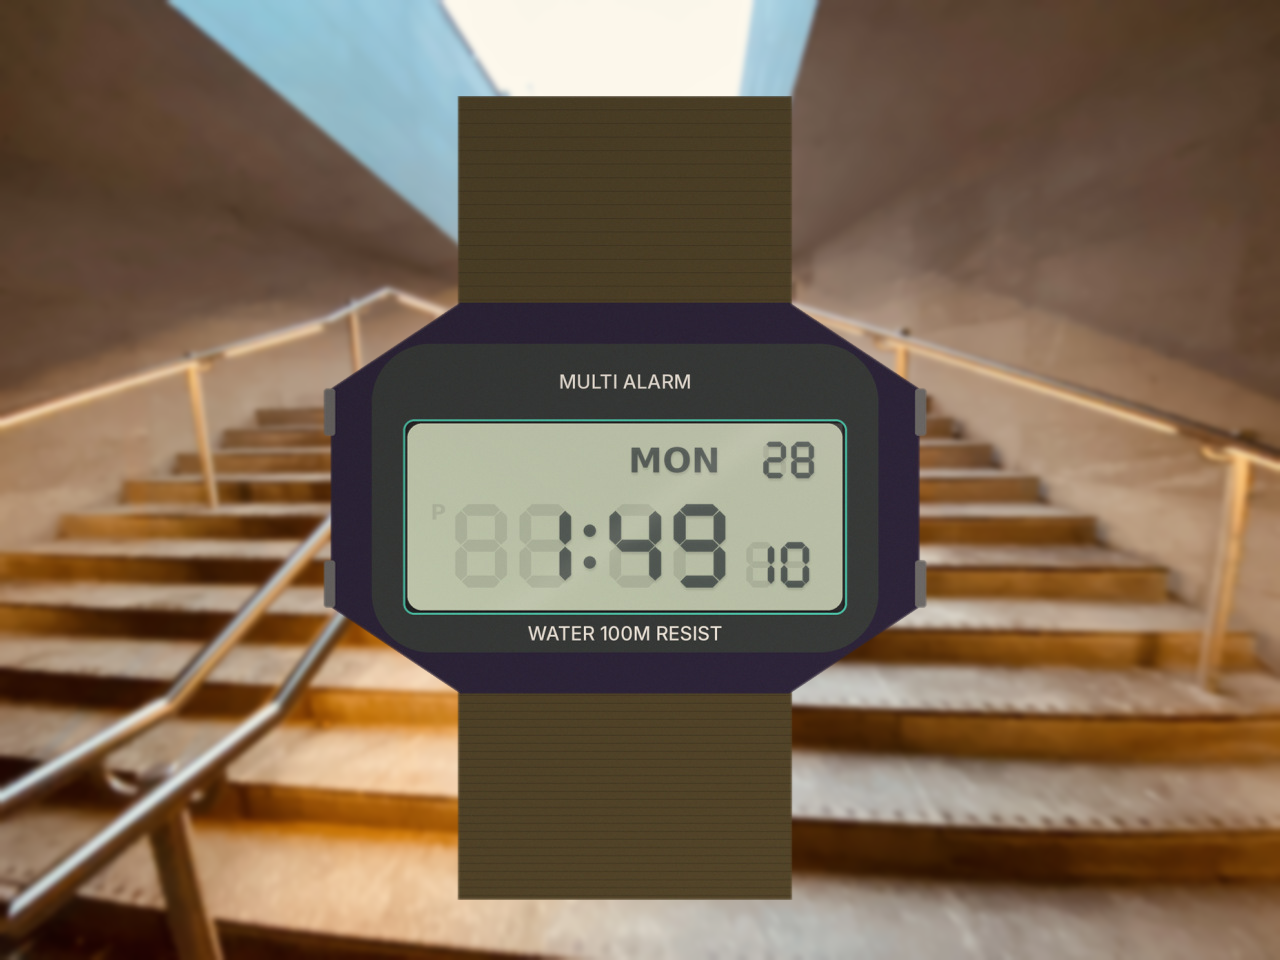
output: 1.49.10
